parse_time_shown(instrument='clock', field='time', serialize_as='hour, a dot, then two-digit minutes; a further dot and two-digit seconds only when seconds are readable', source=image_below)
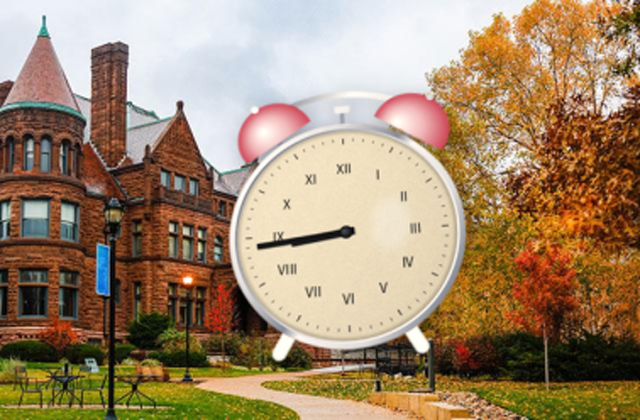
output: 8.44
